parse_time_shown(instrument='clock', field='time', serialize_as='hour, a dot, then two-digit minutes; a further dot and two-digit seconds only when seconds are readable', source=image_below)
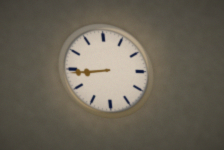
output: 8.44
